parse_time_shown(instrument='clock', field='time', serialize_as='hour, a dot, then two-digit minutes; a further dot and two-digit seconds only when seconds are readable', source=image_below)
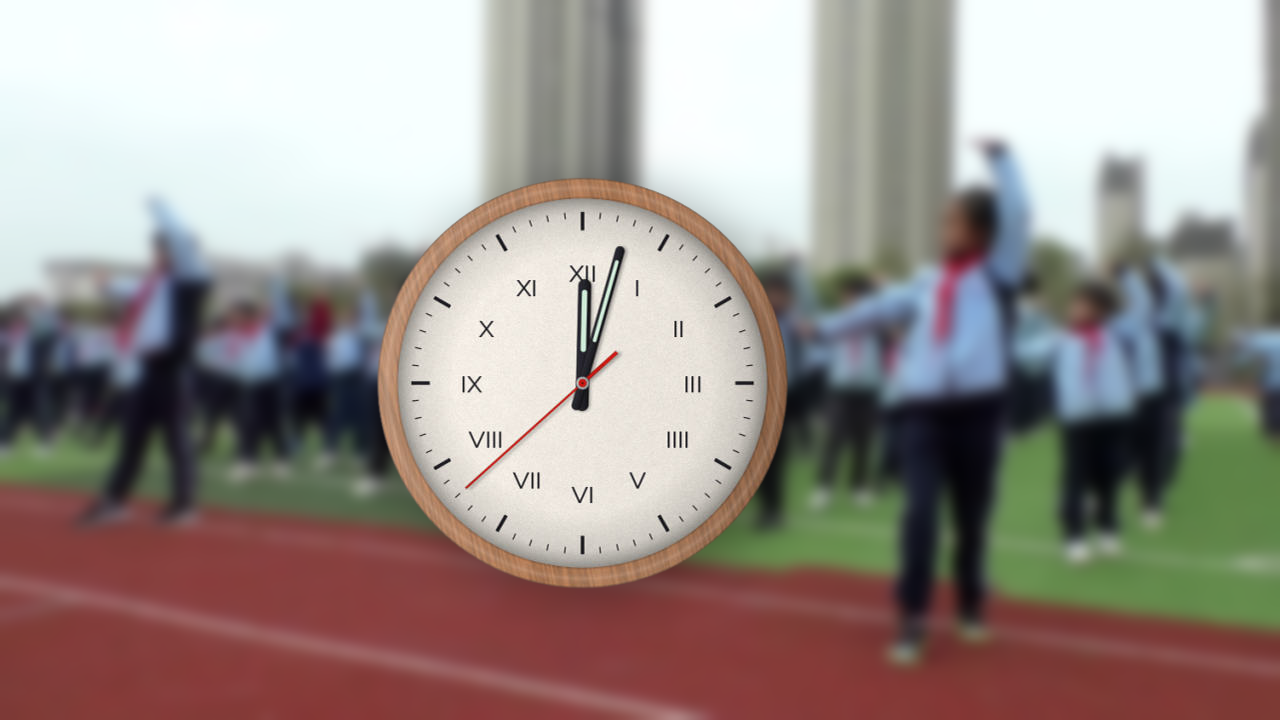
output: 12.02.38
